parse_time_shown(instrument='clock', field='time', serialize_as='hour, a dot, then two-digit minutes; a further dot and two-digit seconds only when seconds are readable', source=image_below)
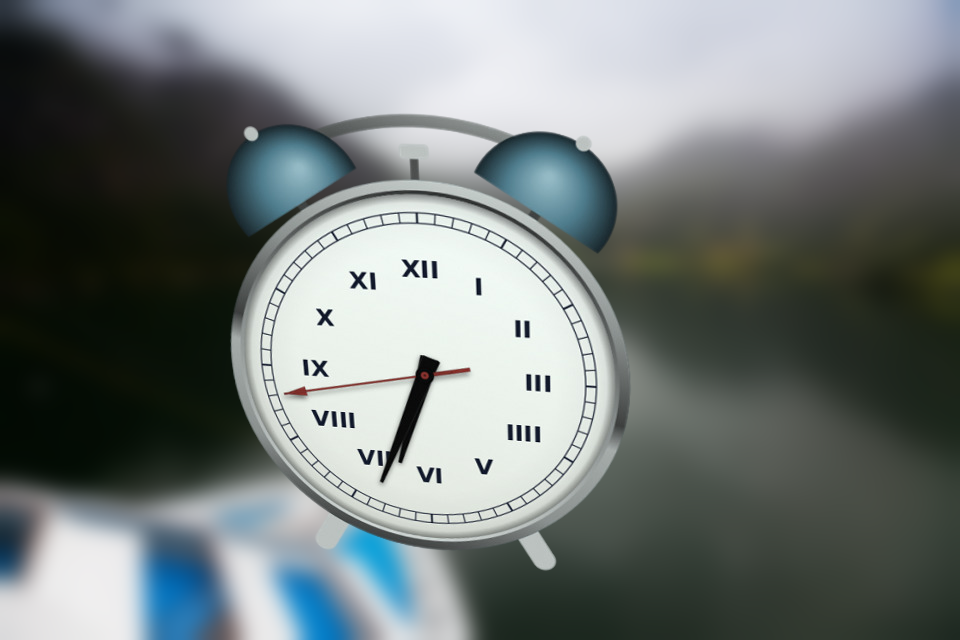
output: 6.33.43
